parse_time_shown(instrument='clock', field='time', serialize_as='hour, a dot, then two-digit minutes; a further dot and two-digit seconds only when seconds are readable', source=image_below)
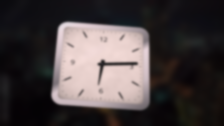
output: 6.14
